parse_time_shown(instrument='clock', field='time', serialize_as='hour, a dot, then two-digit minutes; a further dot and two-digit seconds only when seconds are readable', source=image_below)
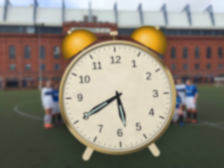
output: 5.40
